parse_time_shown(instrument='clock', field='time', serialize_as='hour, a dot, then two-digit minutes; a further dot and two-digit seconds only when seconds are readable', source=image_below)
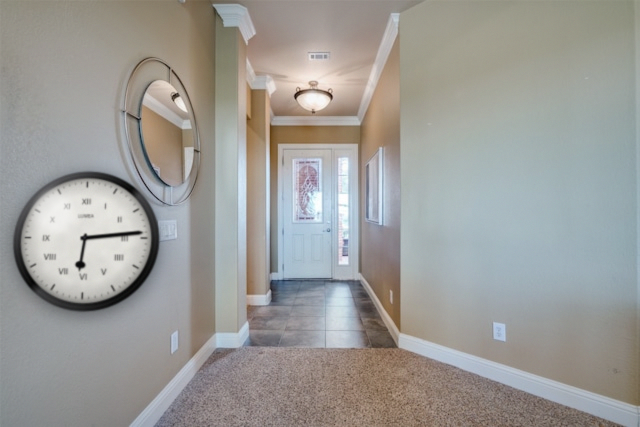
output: 6.14
